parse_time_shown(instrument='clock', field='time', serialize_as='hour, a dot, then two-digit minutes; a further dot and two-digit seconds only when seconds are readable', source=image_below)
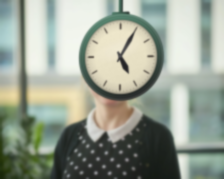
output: 5.05
